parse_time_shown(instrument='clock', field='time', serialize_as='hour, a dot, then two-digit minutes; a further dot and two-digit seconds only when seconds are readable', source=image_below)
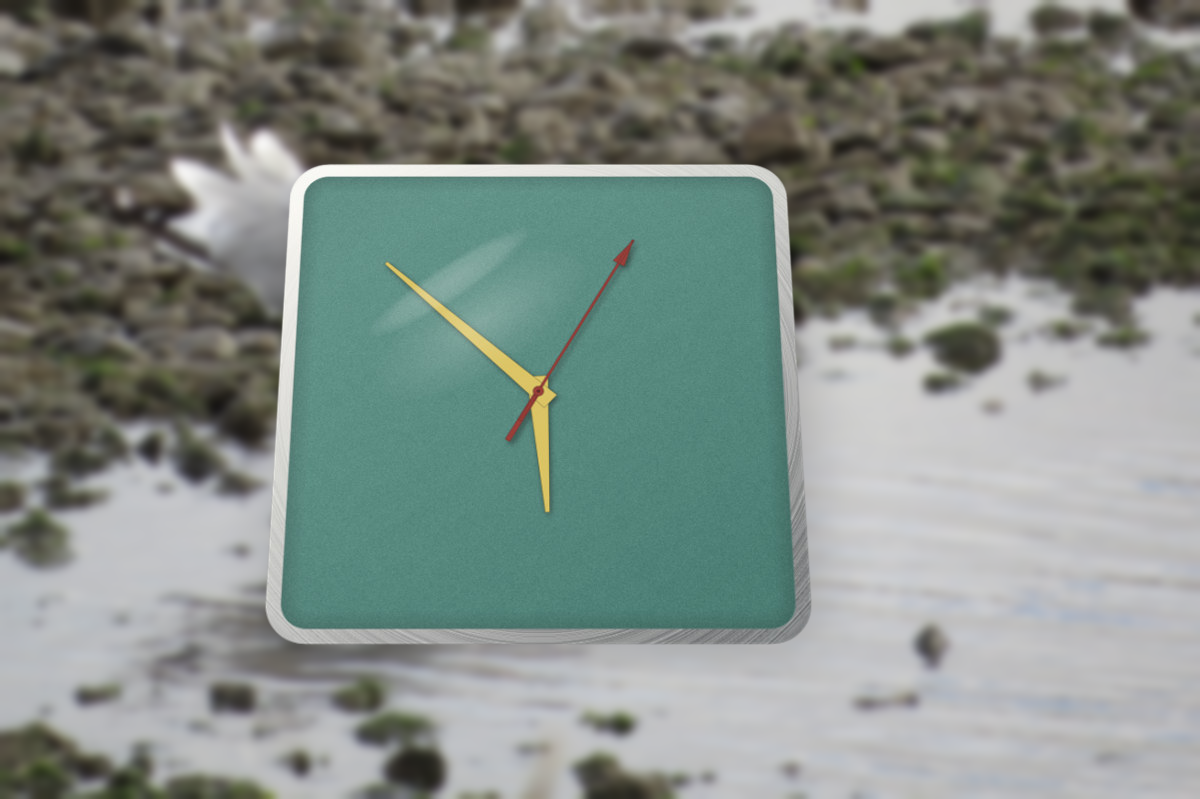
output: 5.52.05
